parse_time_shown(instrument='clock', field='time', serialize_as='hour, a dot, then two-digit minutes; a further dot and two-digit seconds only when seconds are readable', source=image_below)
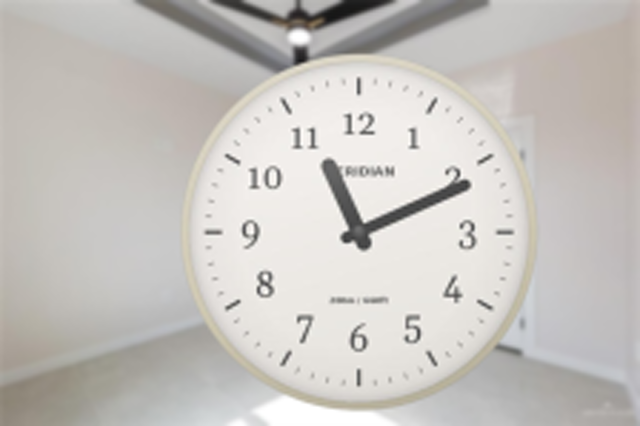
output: 11.11
